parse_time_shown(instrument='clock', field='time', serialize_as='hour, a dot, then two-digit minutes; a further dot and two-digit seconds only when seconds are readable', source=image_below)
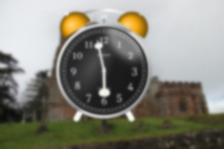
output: 5.58
